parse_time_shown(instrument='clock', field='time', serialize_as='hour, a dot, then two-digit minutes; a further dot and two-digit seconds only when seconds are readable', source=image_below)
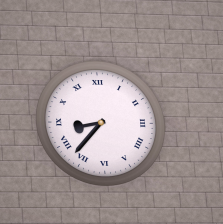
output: 8.37
